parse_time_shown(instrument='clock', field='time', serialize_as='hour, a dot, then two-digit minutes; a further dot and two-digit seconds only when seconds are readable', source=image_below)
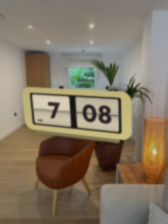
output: 7.08
